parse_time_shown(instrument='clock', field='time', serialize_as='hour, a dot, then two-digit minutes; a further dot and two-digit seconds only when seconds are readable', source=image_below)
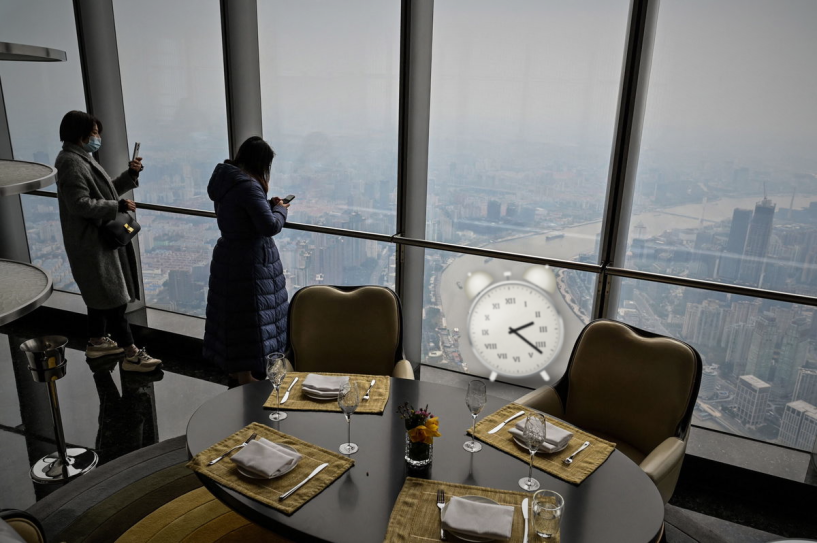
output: 2.22
